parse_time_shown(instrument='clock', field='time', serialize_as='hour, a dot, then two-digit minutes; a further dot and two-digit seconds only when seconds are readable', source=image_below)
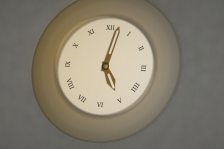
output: 5.02
